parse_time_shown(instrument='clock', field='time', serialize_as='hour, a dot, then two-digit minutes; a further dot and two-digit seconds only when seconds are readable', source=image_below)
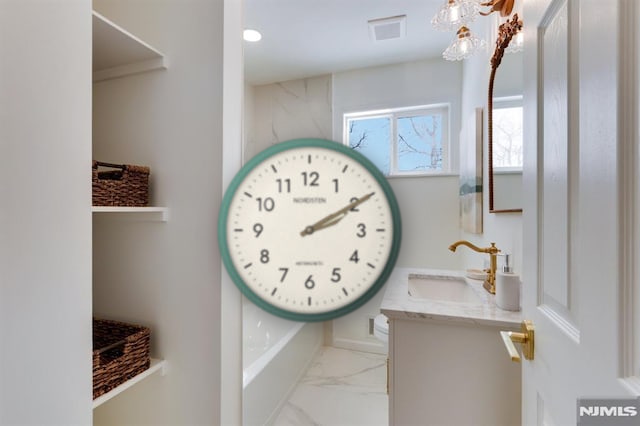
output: 2.10
